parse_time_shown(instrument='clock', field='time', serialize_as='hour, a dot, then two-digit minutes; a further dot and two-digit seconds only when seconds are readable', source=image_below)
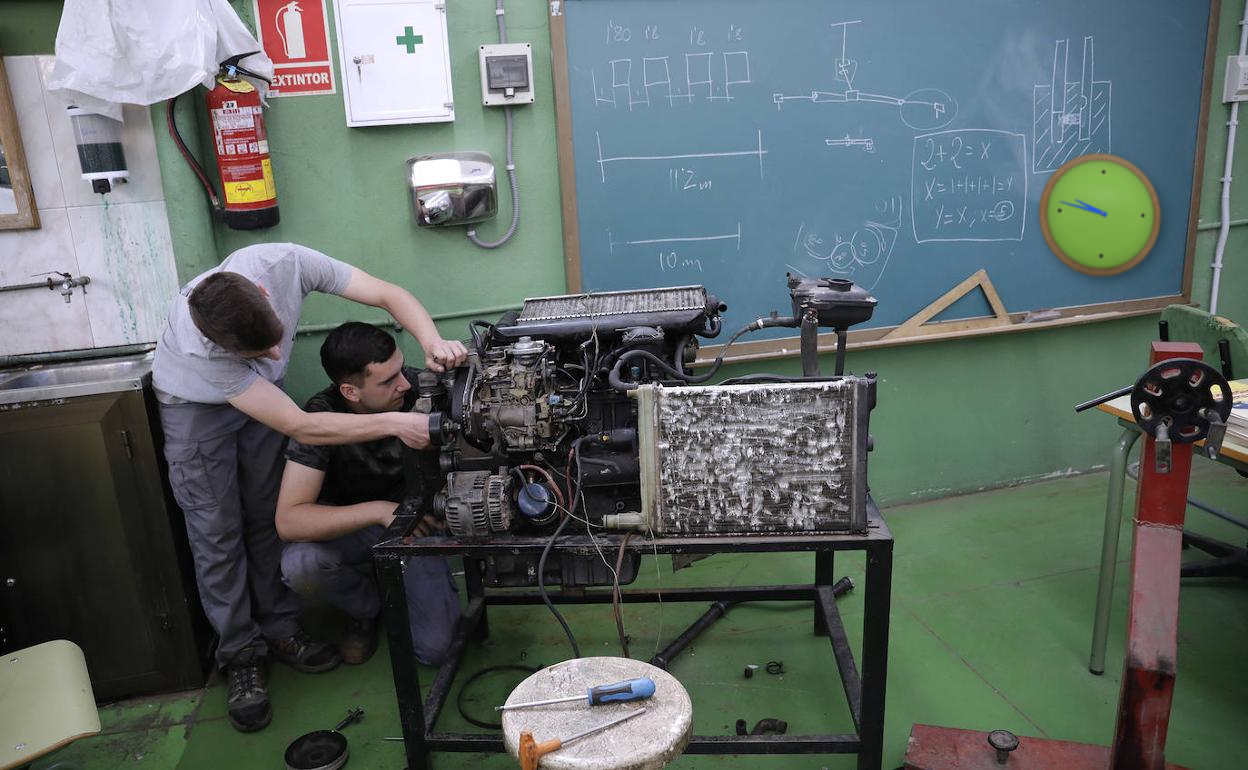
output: 9.47
